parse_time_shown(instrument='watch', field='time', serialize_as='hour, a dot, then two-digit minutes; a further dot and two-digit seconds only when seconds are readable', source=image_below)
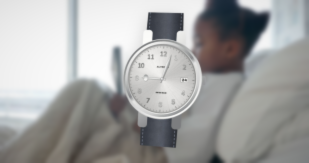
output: 9.03
